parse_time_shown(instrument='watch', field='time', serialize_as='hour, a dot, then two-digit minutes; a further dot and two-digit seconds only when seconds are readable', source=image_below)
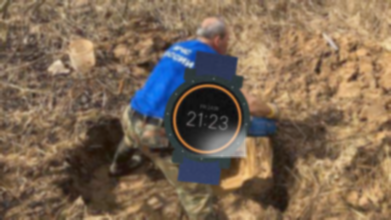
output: 21.23
